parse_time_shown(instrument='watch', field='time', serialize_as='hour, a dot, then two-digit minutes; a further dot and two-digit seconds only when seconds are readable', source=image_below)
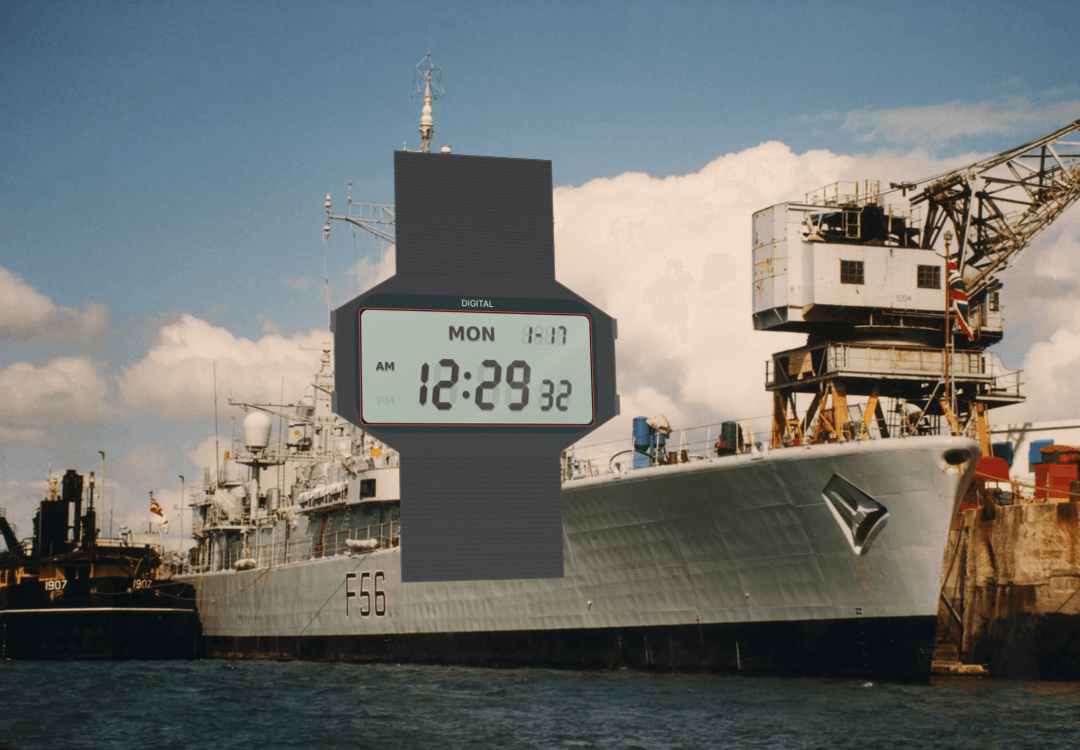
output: 12.29.32
